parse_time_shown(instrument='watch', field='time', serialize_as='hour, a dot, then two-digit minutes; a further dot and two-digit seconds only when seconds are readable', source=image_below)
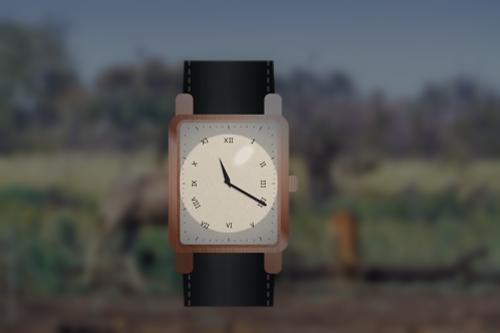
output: 11.20
